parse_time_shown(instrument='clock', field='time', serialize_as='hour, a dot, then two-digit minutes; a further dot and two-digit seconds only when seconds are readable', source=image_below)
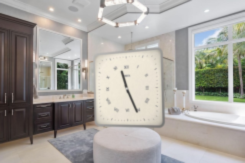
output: 11.26
